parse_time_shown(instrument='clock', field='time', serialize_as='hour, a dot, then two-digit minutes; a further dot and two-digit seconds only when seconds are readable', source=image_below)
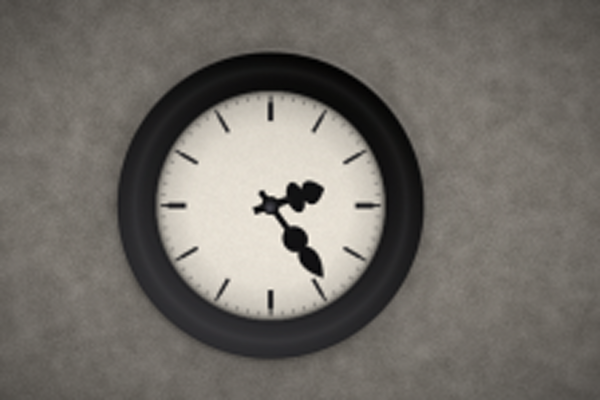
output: 2.24
